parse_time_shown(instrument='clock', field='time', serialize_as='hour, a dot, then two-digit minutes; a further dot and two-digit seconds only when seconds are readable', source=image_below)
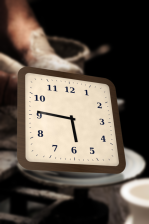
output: 5.46
